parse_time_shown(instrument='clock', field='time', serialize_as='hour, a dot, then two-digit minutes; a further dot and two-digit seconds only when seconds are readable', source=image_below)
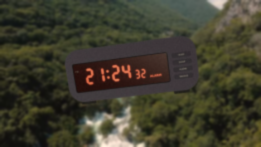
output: 21.24.32
